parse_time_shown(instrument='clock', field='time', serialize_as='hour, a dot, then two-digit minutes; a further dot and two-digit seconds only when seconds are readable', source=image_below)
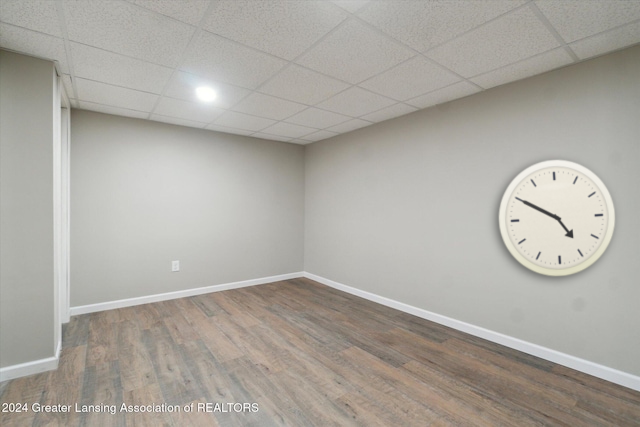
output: 4.50
